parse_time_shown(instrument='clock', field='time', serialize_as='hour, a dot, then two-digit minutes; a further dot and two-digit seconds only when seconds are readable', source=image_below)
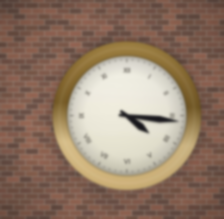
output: 4.16
